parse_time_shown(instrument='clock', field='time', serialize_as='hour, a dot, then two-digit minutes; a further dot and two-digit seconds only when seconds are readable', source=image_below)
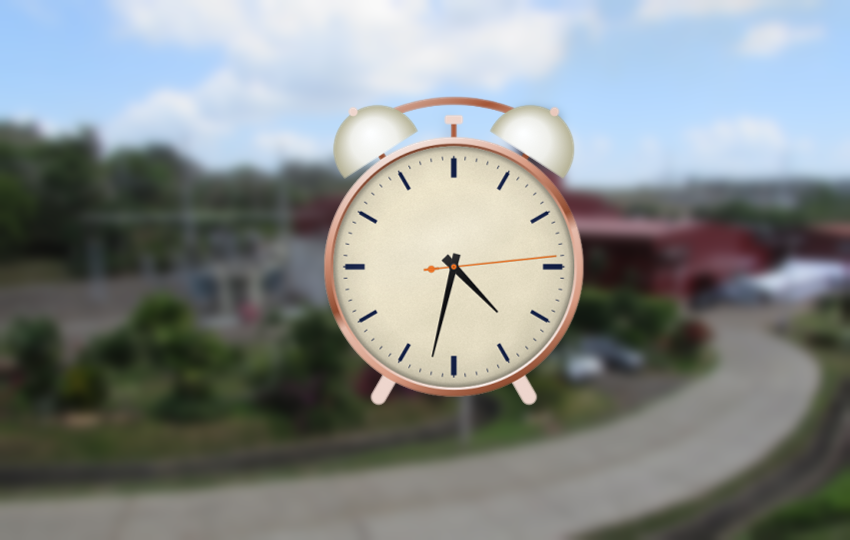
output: 4.32.14
